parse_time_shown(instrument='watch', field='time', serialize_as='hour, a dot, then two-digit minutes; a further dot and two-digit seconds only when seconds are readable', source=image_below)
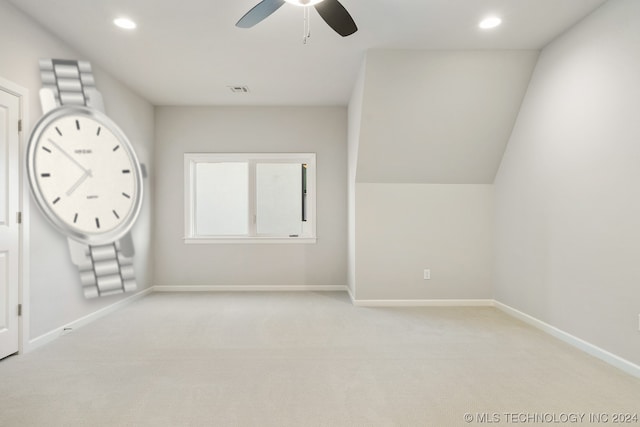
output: 7.52
